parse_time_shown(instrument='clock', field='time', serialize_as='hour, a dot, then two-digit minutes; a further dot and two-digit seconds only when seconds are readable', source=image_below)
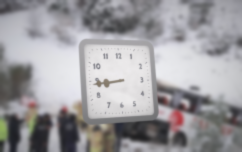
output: 8.44
